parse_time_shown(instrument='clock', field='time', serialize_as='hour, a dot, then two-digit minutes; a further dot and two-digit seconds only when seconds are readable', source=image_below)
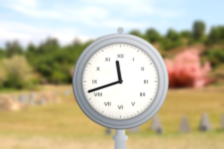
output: 11.42
